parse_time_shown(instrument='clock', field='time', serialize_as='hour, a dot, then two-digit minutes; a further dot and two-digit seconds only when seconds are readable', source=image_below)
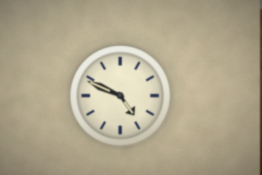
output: 4.49
